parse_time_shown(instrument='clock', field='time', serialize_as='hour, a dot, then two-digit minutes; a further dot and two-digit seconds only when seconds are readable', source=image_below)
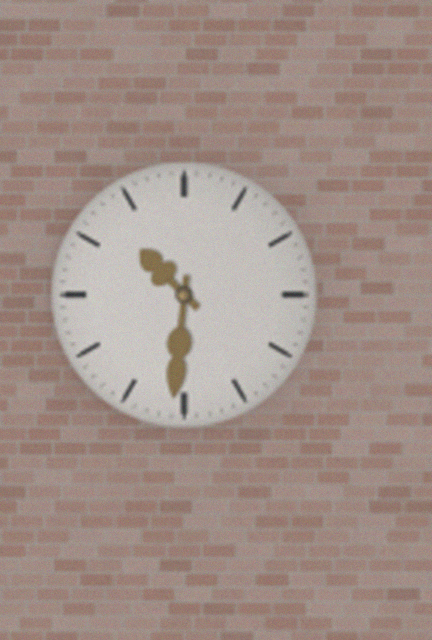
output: 10.31
